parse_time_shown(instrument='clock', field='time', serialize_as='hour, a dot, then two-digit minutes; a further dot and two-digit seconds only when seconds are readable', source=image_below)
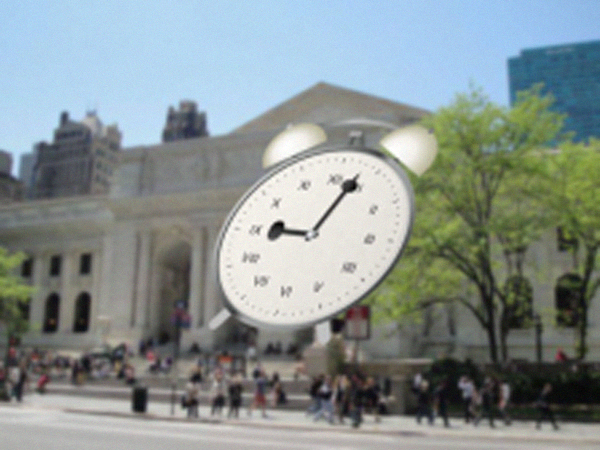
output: 9.03
